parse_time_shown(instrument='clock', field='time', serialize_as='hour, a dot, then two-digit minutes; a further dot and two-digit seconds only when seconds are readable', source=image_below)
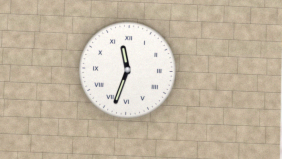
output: 11.33
